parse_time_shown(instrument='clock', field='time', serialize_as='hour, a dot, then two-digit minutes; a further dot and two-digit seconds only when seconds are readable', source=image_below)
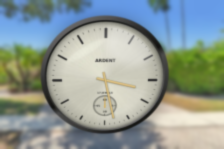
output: 3.28
